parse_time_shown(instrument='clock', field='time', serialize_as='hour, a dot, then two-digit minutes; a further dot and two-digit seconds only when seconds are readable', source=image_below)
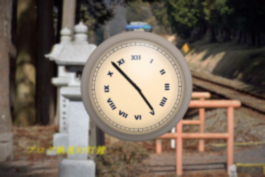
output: 4.53
